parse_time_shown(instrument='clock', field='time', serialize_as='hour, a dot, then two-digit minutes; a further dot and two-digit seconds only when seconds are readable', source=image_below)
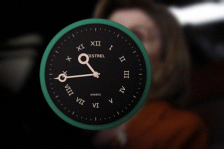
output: 10.44
